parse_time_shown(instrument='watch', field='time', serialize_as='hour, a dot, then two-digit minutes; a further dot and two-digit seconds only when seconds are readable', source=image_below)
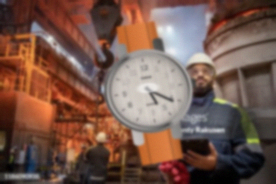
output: 5.21
